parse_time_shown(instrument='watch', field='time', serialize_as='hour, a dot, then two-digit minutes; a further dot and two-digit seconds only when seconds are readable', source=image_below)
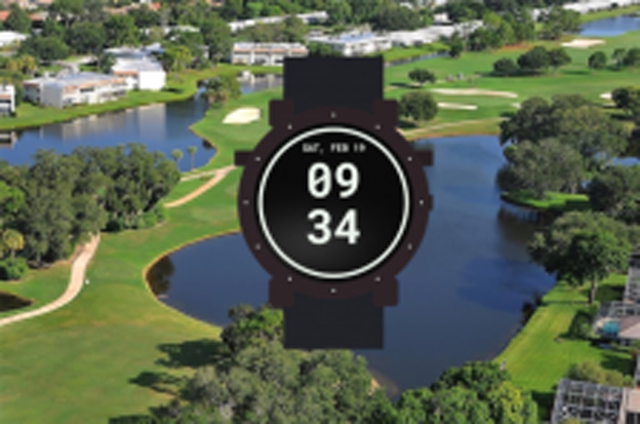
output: 9.34
